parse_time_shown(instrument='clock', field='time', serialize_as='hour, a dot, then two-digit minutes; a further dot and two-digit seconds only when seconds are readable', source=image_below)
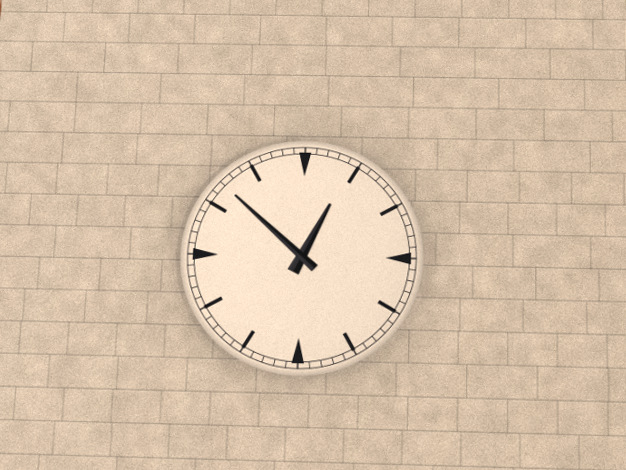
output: 12.52
